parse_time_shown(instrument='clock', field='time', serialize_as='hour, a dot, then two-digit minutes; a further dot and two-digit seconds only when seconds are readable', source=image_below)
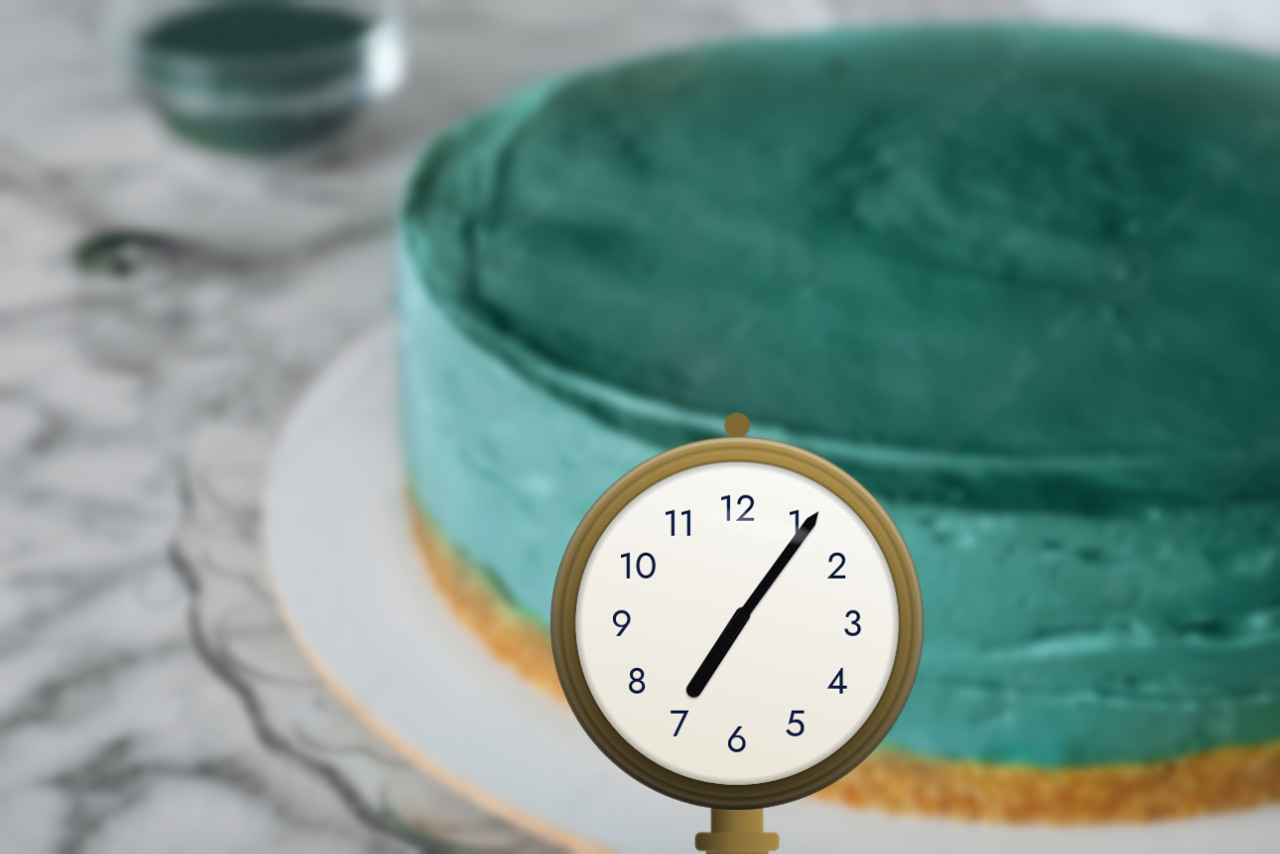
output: 7.06
